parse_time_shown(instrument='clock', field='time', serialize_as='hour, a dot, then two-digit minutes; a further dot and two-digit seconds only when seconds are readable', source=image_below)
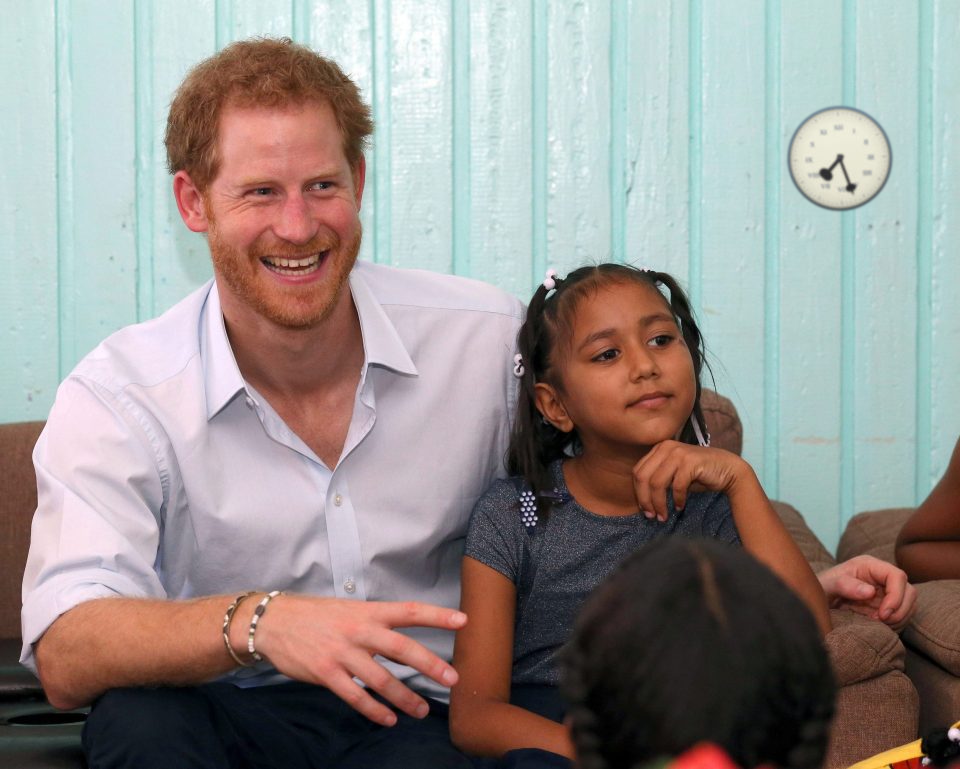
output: 7.27
